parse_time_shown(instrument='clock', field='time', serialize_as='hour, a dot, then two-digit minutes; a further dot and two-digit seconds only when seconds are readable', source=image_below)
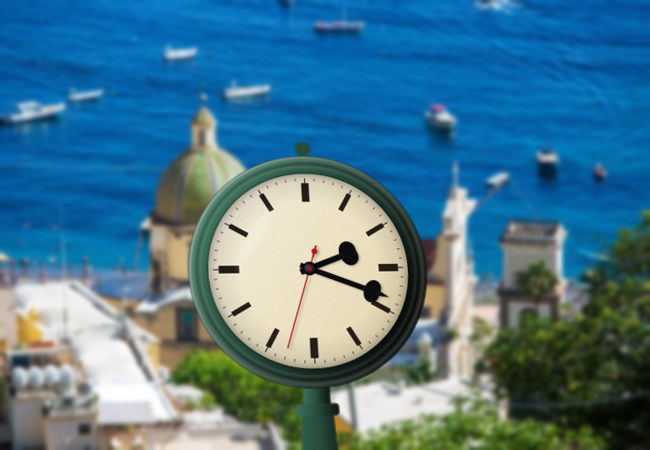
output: 2.18.33
